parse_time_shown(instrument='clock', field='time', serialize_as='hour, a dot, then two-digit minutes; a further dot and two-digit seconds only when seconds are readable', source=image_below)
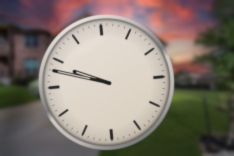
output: 9.48
